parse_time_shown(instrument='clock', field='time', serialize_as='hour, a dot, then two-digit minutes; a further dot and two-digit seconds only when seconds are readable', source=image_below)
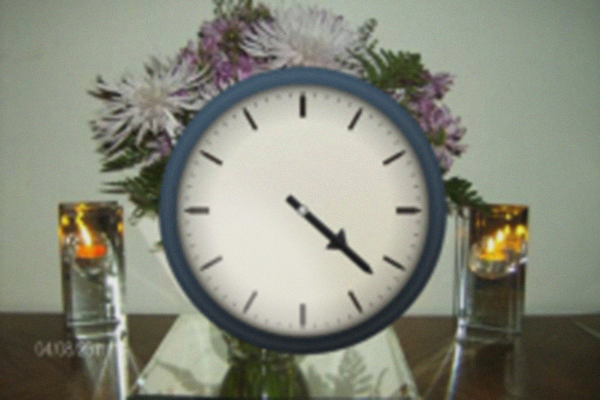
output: 4.22
